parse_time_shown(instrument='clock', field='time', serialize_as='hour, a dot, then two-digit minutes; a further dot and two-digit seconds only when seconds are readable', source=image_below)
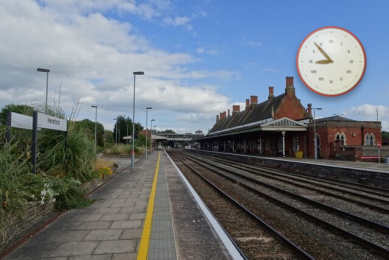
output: 8.53
